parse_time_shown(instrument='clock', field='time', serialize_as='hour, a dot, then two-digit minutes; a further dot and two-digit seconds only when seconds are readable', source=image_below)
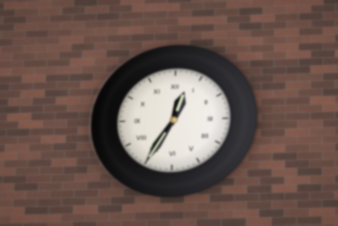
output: 12.35
